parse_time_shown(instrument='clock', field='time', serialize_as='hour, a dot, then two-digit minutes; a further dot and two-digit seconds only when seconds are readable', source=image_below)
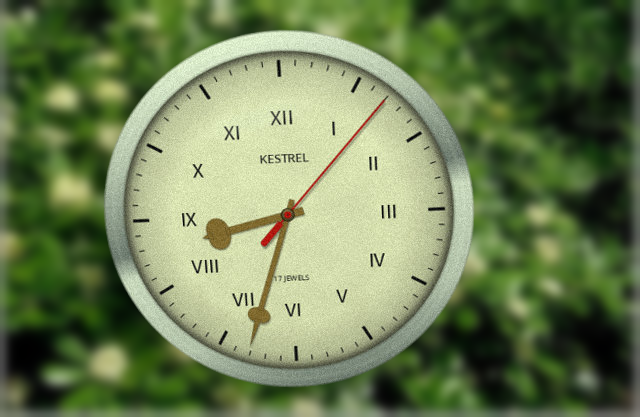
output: 8.33.07
